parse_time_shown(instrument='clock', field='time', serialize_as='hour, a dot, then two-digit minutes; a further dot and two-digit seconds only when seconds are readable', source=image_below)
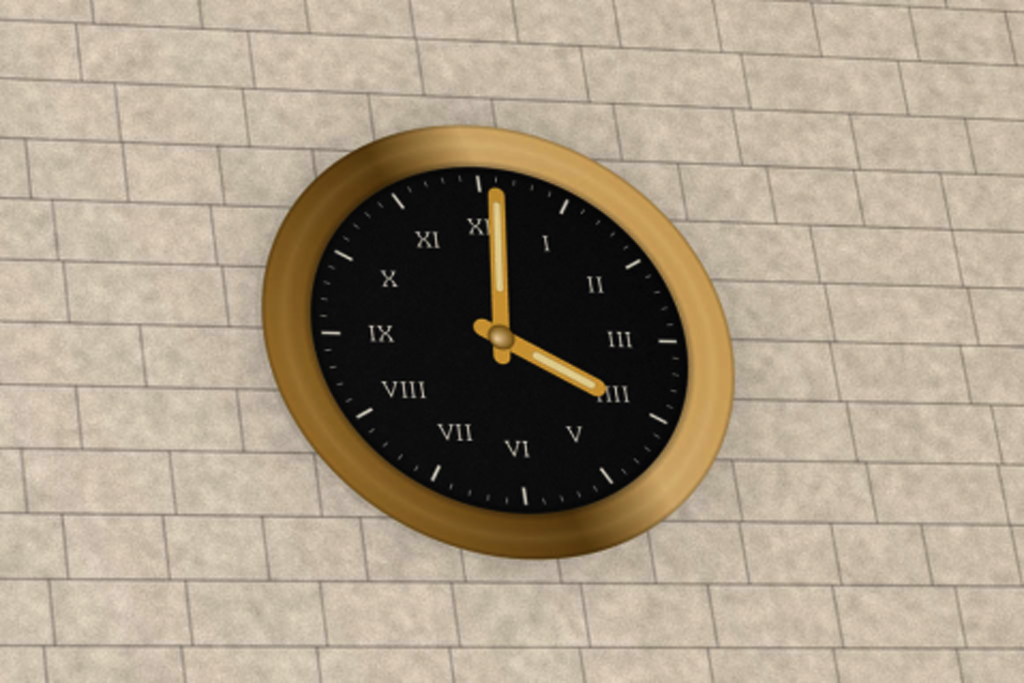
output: 4.01
